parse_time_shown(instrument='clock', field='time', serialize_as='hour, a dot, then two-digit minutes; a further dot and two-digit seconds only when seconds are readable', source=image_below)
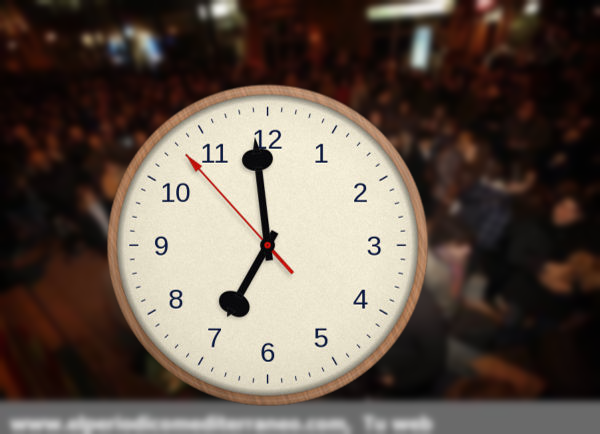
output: 6.58.53
